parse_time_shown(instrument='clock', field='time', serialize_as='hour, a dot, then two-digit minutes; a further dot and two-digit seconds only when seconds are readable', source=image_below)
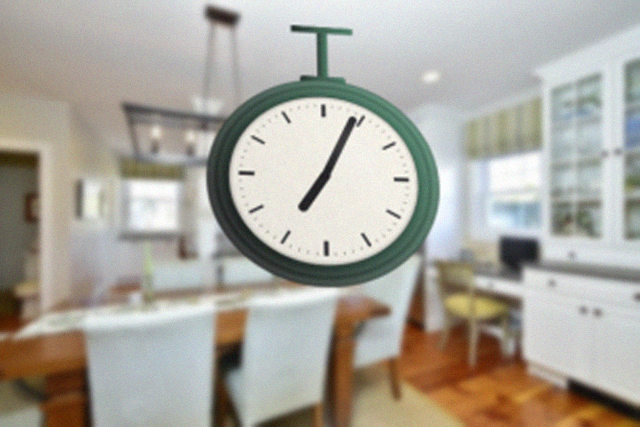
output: 7.04
